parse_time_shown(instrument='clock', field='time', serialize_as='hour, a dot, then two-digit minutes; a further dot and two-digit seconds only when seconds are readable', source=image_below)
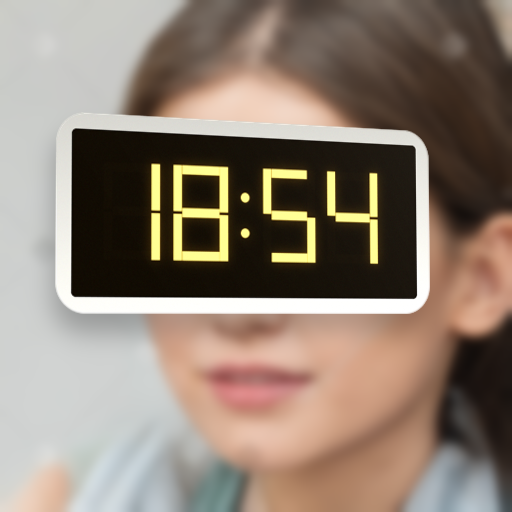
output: 18.54
